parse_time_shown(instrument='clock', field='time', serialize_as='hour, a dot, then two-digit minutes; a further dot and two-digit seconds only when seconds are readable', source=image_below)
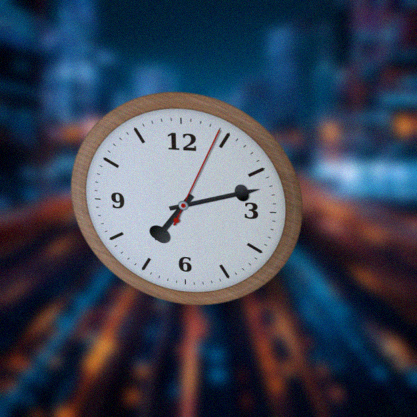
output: 7.12.04
